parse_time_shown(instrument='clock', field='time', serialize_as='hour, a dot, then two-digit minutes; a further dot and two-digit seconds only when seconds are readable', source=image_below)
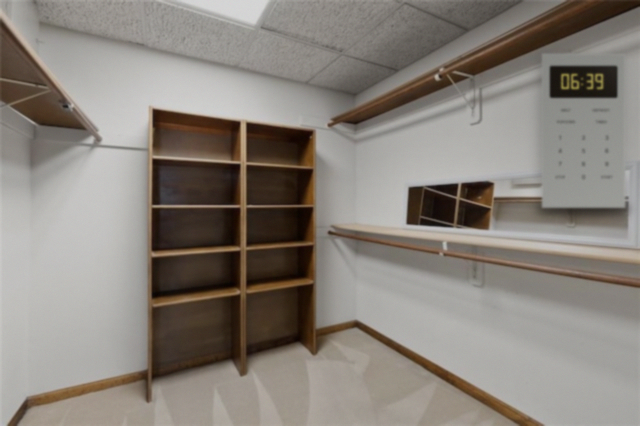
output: 6.39
